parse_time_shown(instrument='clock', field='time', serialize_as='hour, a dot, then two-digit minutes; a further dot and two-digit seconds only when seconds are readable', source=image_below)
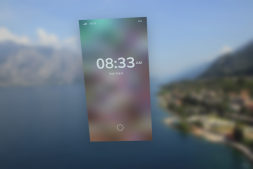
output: 8.33
